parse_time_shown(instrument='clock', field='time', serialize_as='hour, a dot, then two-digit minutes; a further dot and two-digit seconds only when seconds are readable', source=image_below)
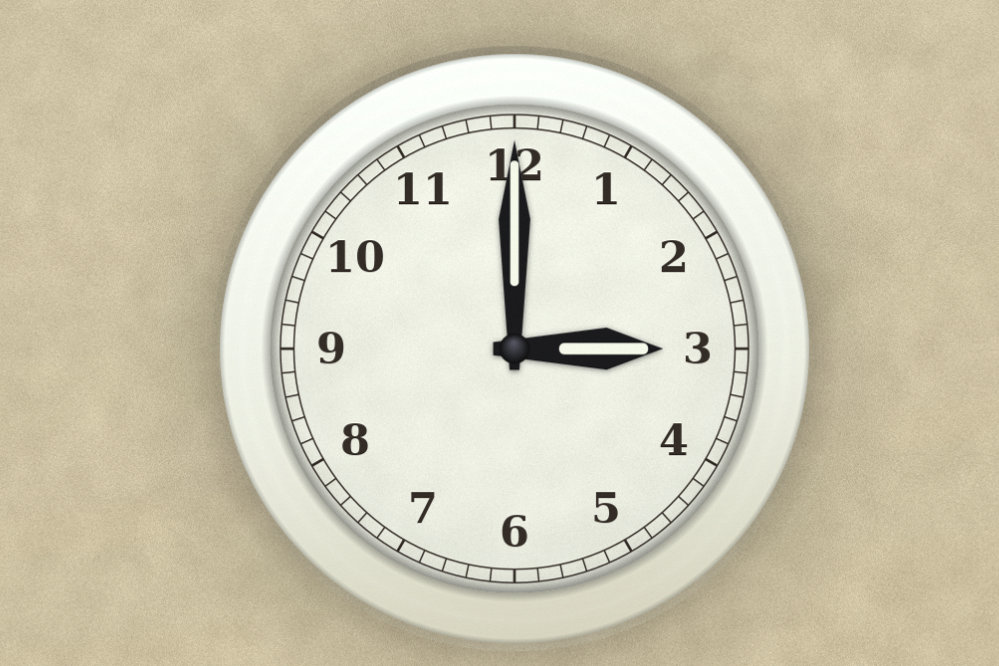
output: 3.00
